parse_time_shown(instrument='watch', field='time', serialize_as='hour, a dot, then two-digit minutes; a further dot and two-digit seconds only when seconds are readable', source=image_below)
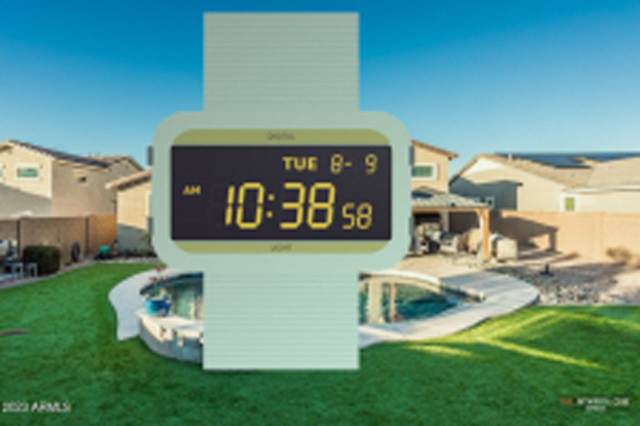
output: 10.38.58
